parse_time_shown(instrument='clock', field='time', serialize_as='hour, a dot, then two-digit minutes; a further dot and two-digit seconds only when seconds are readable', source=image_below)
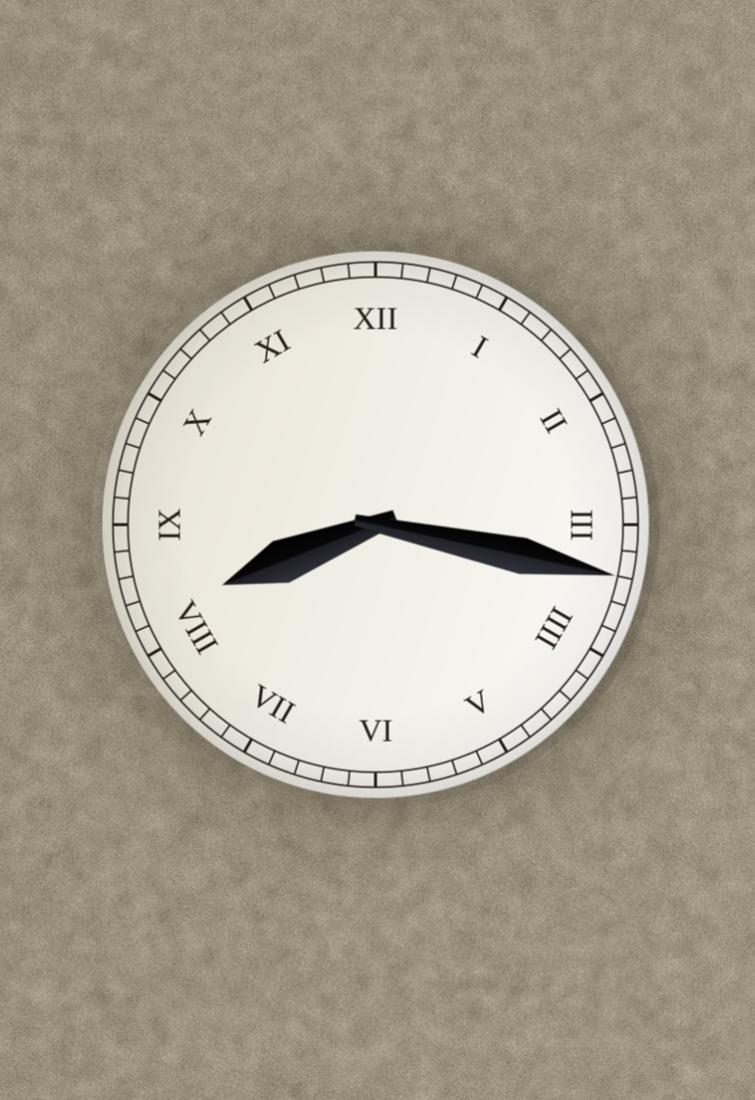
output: 8.17
